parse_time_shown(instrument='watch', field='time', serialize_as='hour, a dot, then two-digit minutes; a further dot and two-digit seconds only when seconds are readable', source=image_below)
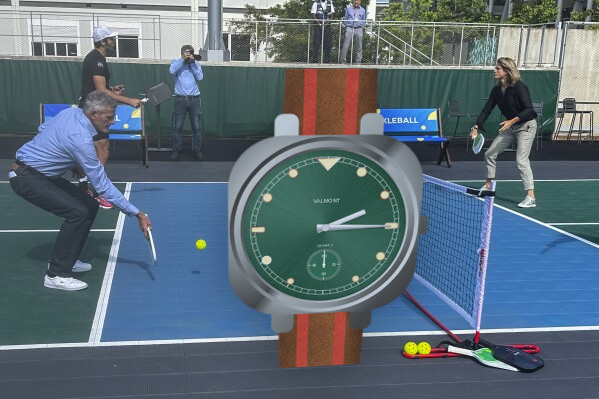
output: 2.15
